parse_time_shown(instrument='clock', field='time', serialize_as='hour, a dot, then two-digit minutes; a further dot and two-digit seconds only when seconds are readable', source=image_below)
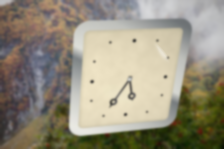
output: 5.35
